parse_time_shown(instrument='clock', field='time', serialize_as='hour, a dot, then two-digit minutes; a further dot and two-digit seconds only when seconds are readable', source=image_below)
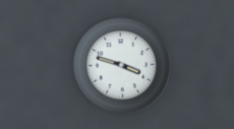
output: 3.48
